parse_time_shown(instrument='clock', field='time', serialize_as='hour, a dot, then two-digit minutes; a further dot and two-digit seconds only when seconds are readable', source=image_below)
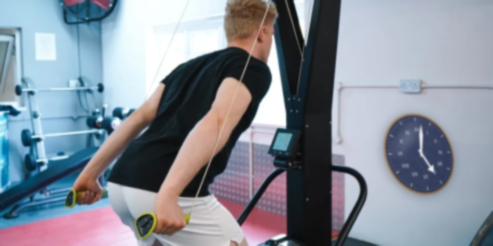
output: 5.02
